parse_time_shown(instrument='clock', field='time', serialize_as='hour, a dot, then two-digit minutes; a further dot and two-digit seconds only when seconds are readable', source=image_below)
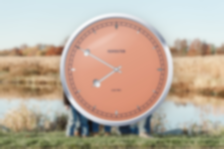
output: 7.50
